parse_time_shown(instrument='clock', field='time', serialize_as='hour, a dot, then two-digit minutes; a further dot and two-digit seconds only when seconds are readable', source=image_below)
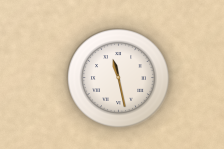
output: 11.28
